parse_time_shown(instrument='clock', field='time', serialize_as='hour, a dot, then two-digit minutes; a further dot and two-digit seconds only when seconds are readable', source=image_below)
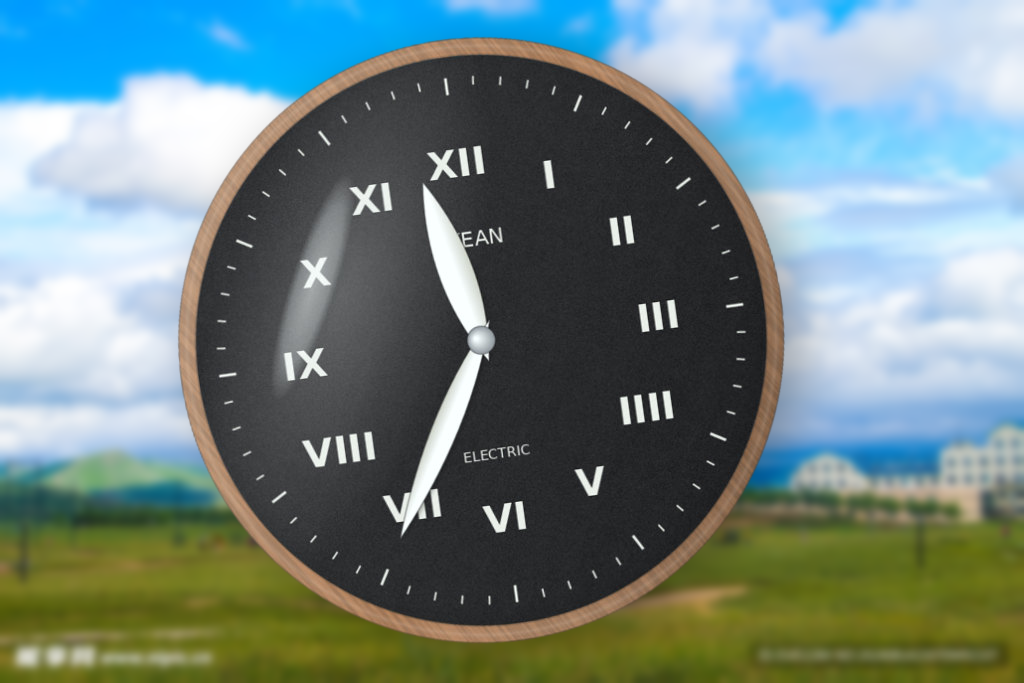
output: 11.35
